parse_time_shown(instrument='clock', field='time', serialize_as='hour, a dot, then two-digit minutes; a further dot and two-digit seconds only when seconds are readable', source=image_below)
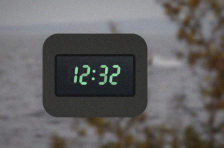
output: 12.32
